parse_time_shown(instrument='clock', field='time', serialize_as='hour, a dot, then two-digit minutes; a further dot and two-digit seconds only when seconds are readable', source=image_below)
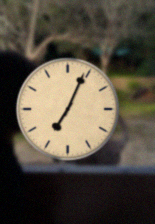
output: 7.04
